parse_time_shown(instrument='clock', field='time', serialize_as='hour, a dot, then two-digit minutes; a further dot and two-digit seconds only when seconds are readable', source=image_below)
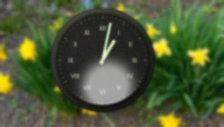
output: 1.02
